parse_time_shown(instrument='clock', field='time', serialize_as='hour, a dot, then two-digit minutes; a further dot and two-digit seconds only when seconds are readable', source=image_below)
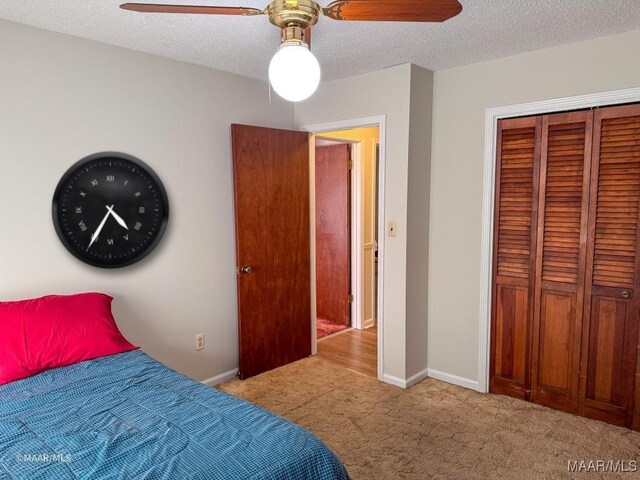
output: 4.35
